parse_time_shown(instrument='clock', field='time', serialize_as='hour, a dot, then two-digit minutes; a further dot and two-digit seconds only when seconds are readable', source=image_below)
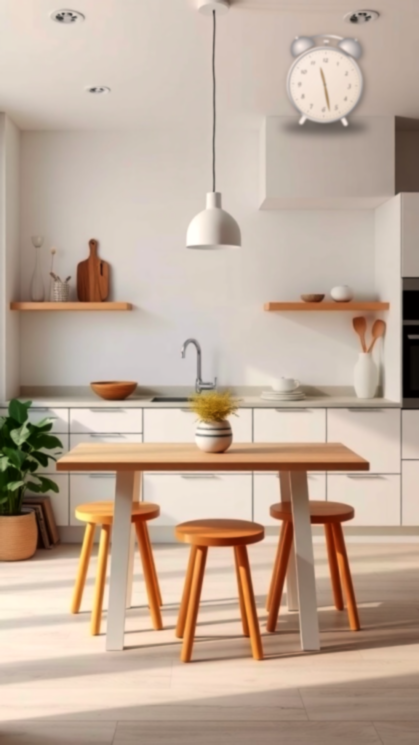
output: 11.28
